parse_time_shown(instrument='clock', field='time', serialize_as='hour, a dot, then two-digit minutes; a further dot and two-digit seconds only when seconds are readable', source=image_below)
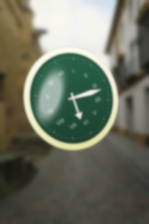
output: 6.17
